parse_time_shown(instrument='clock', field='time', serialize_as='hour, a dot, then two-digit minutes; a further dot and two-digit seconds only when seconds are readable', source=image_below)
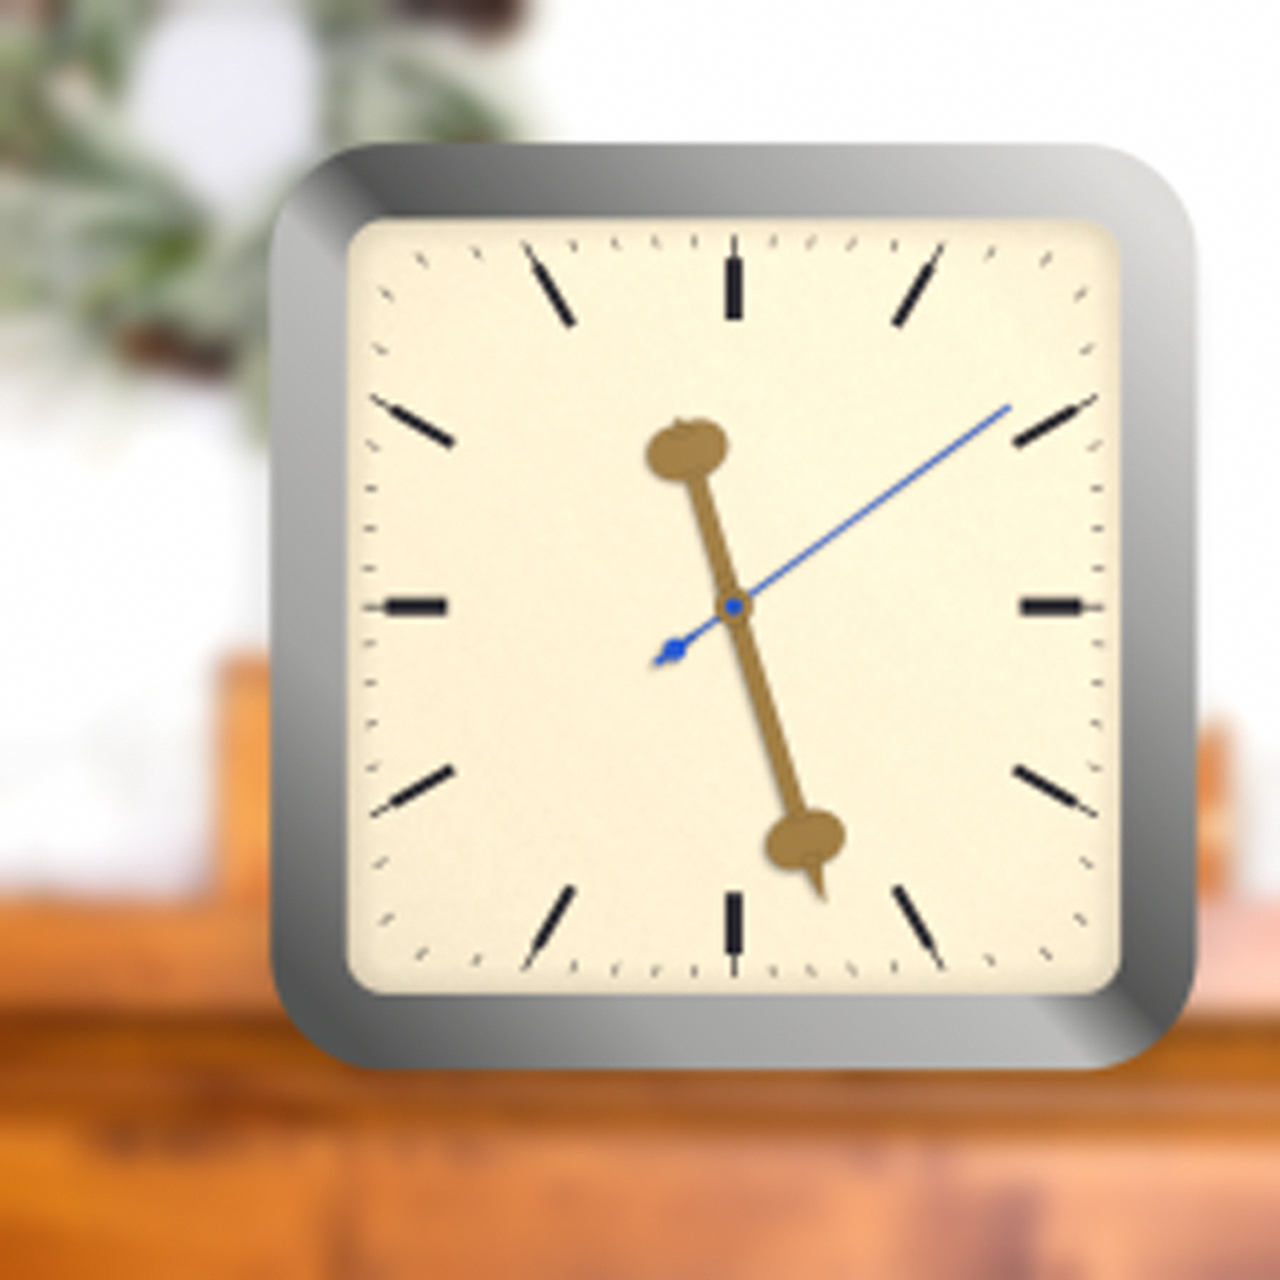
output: 11.27.09
